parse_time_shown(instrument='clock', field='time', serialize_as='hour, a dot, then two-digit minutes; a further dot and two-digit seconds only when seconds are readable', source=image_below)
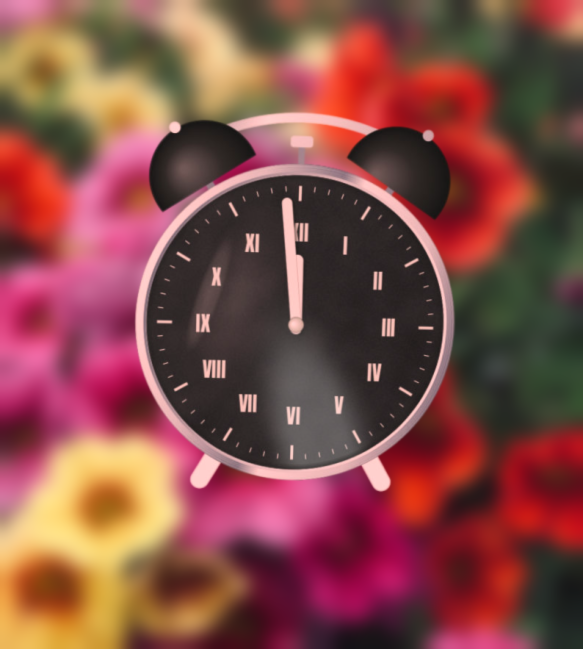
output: 11.59
